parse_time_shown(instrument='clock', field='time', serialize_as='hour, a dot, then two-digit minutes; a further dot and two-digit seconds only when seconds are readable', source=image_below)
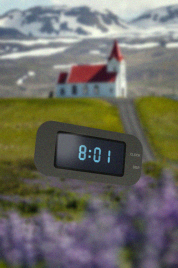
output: 8.01
